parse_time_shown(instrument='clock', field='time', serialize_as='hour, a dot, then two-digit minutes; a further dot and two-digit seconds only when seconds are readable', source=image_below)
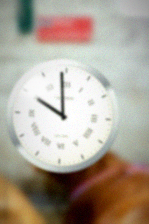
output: 9.59
